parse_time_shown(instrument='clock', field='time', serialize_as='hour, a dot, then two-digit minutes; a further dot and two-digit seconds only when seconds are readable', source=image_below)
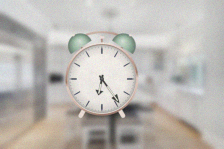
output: 6.24
